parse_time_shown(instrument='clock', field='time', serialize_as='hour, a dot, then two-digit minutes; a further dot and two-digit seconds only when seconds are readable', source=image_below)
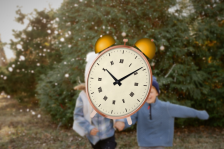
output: 10.09
